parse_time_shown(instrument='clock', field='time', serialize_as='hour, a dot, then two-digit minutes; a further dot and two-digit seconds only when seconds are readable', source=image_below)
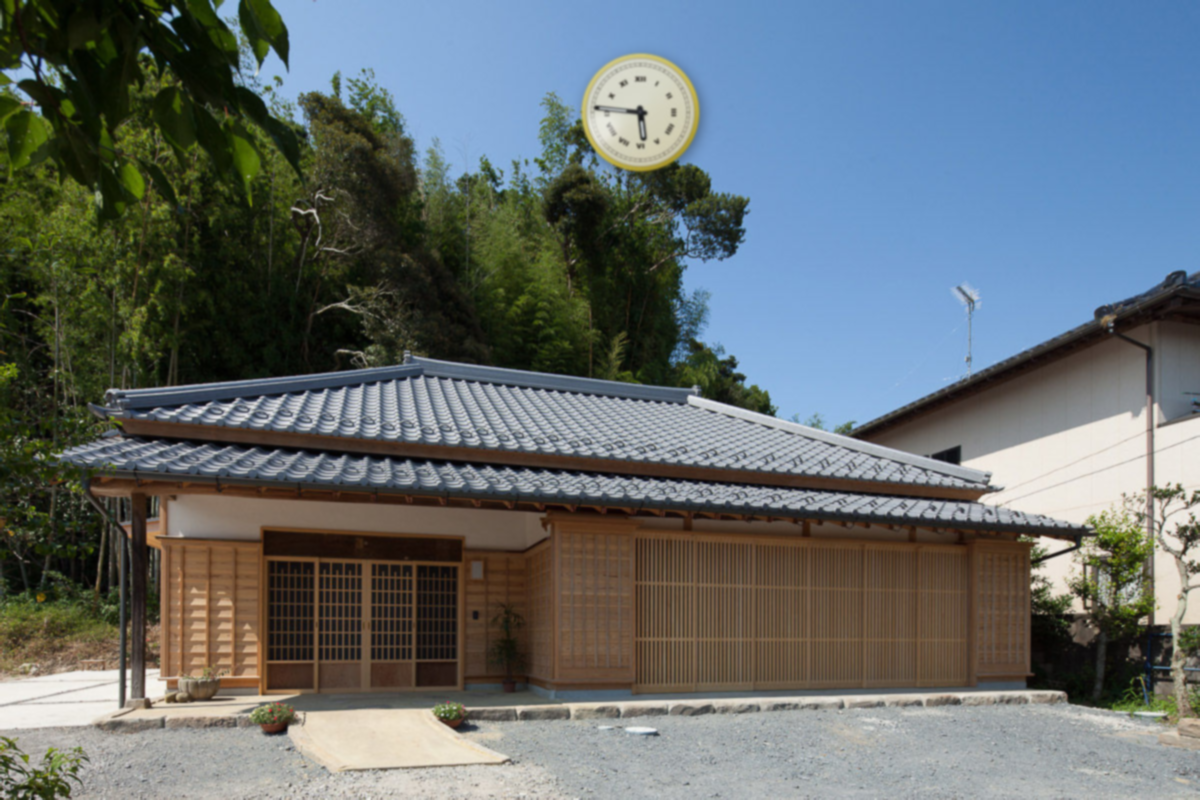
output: 5.46
